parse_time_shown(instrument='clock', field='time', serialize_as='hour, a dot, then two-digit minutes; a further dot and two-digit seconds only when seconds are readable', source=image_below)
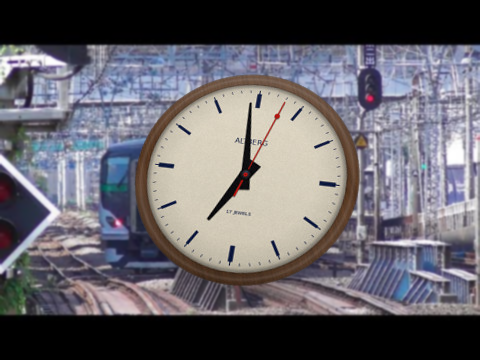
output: 6.59.03
